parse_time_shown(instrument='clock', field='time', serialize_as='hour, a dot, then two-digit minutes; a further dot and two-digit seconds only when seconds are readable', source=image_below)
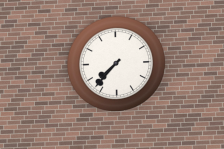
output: 7.37
